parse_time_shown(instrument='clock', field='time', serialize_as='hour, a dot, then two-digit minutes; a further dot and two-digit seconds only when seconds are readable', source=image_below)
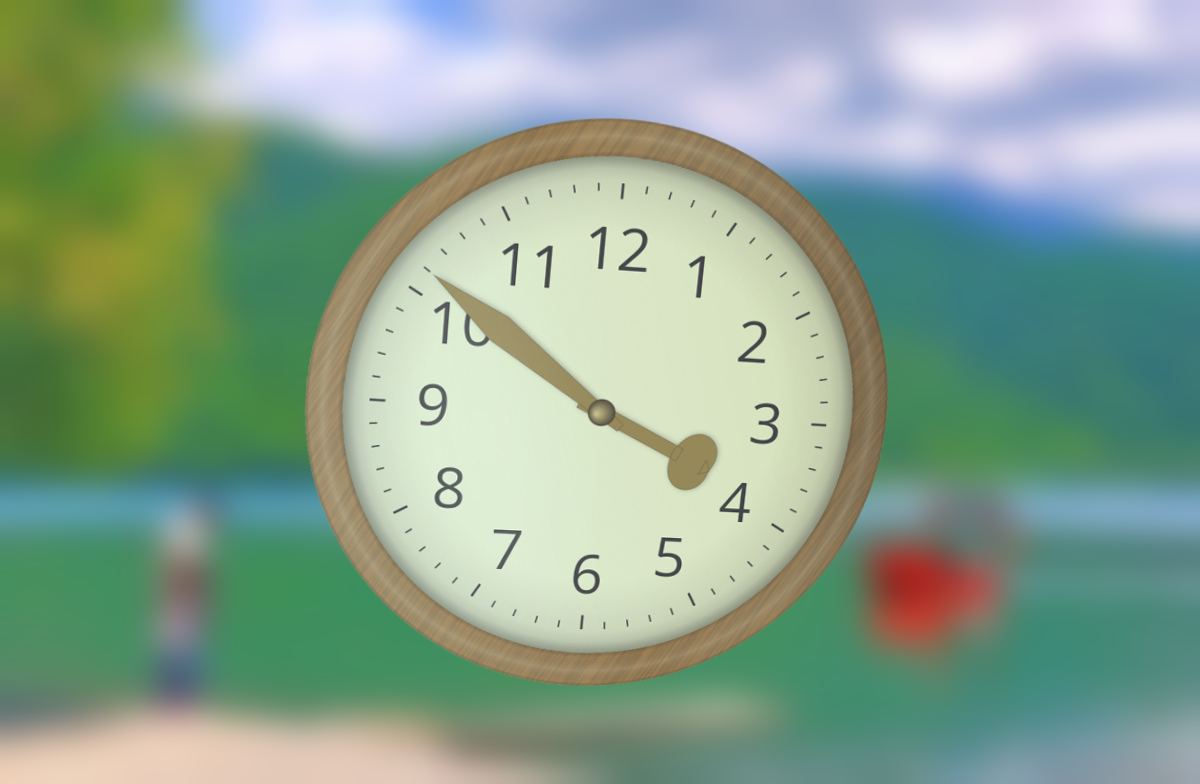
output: 3.51
